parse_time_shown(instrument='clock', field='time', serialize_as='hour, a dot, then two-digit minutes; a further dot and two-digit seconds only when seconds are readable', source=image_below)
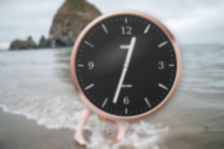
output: 12.33
